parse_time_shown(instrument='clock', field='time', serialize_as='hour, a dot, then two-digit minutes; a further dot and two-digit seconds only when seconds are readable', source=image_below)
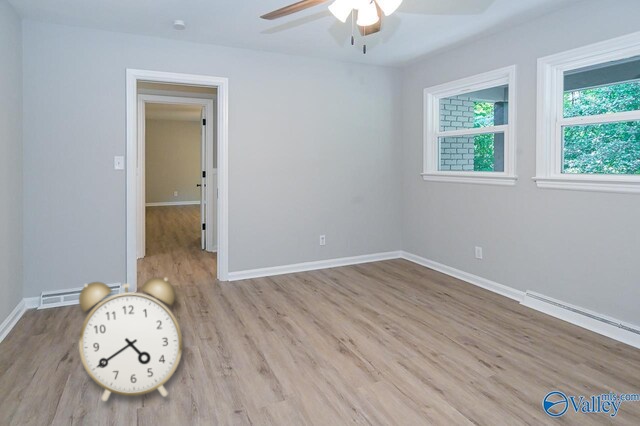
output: 4.40
